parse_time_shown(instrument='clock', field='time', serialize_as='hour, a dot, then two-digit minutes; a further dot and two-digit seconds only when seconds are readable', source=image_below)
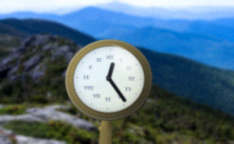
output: 12.24
